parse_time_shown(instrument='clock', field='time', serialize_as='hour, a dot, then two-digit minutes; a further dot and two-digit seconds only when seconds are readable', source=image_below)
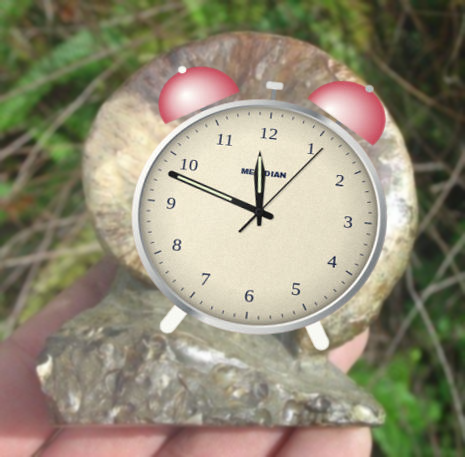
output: 11.48.06
